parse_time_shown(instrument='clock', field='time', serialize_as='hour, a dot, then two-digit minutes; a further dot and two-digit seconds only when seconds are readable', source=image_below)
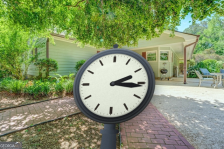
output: 2.16
